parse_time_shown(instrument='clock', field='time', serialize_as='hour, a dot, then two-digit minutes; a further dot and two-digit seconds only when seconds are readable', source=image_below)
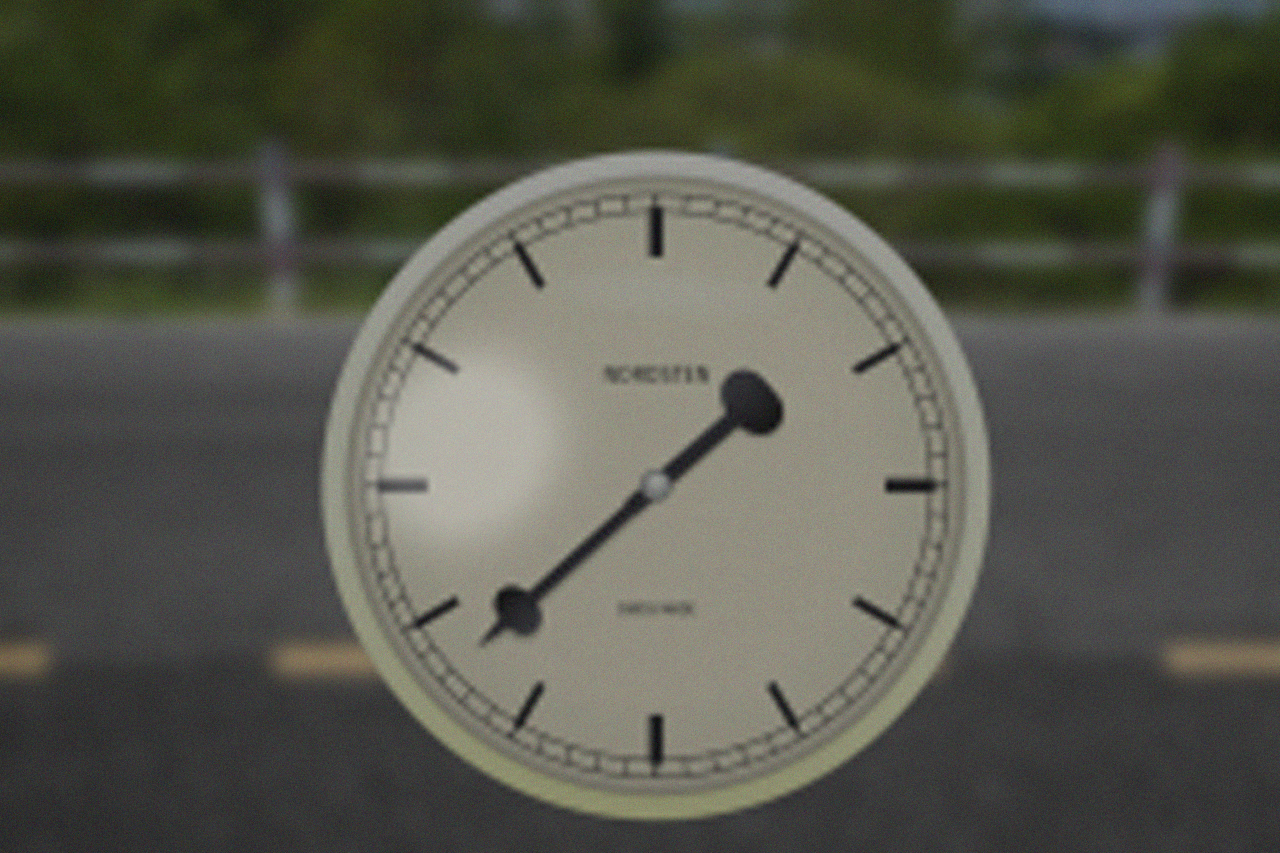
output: 1.38
